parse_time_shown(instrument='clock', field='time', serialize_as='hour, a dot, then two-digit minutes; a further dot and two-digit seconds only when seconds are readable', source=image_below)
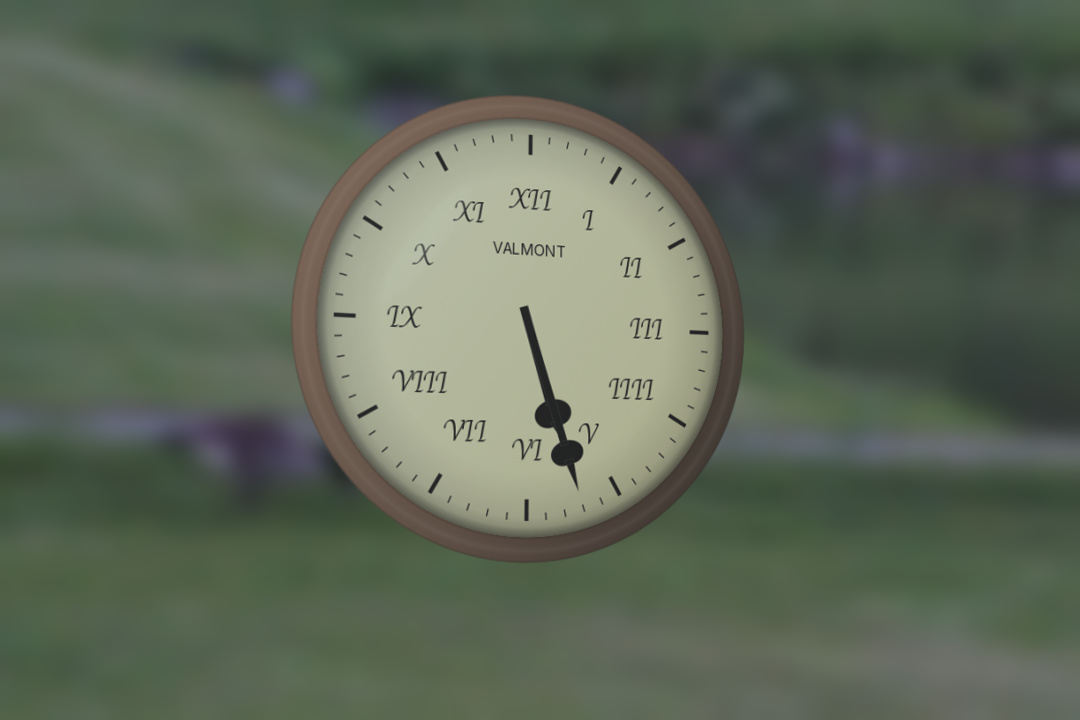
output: 5.27
